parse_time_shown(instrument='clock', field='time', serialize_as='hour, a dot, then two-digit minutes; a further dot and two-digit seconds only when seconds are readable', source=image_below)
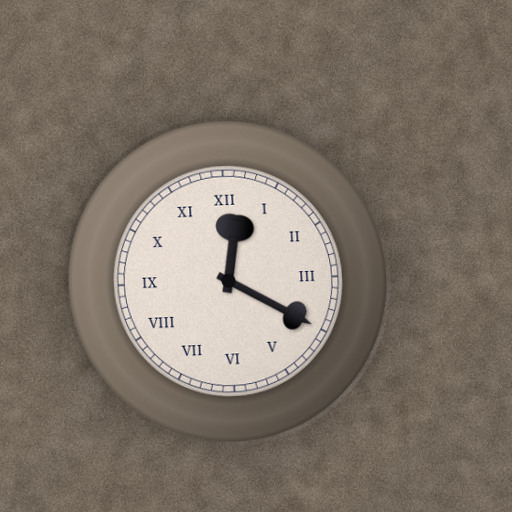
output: 12.20
